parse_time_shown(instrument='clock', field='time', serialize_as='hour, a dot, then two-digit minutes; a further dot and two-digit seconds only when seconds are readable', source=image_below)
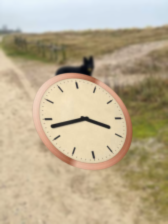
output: 3.43
